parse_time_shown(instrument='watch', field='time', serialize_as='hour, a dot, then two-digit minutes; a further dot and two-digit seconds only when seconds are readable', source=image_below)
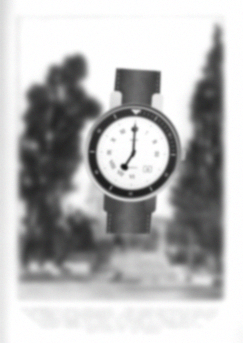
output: 7.00
